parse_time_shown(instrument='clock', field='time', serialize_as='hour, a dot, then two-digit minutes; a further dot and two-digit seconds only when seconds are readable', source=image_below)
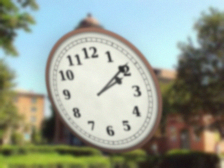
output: 2.09
